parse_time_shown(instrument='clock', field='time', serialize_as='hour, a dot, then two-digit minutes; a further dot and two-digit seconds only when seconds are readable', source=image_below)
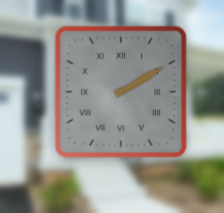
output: 2.10
